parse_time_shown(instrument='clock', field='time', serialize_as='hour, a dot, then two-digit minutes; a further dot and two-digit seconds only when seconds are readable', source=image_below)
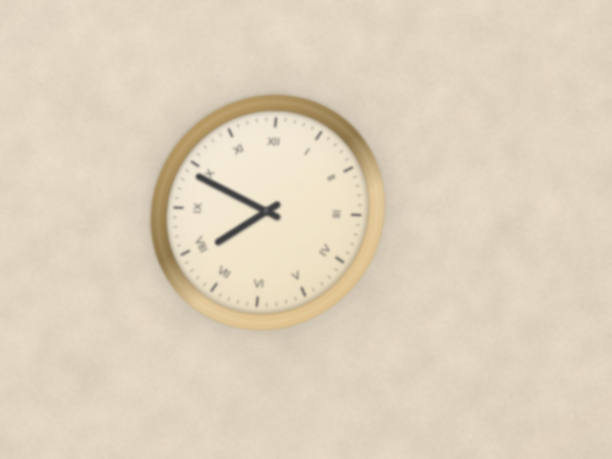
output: 7.49
